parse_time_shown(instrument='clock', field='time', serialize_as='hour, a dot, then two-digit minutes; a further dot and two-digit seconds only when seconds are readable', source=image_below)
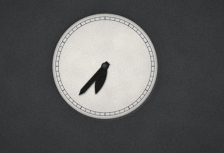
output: 6.37
